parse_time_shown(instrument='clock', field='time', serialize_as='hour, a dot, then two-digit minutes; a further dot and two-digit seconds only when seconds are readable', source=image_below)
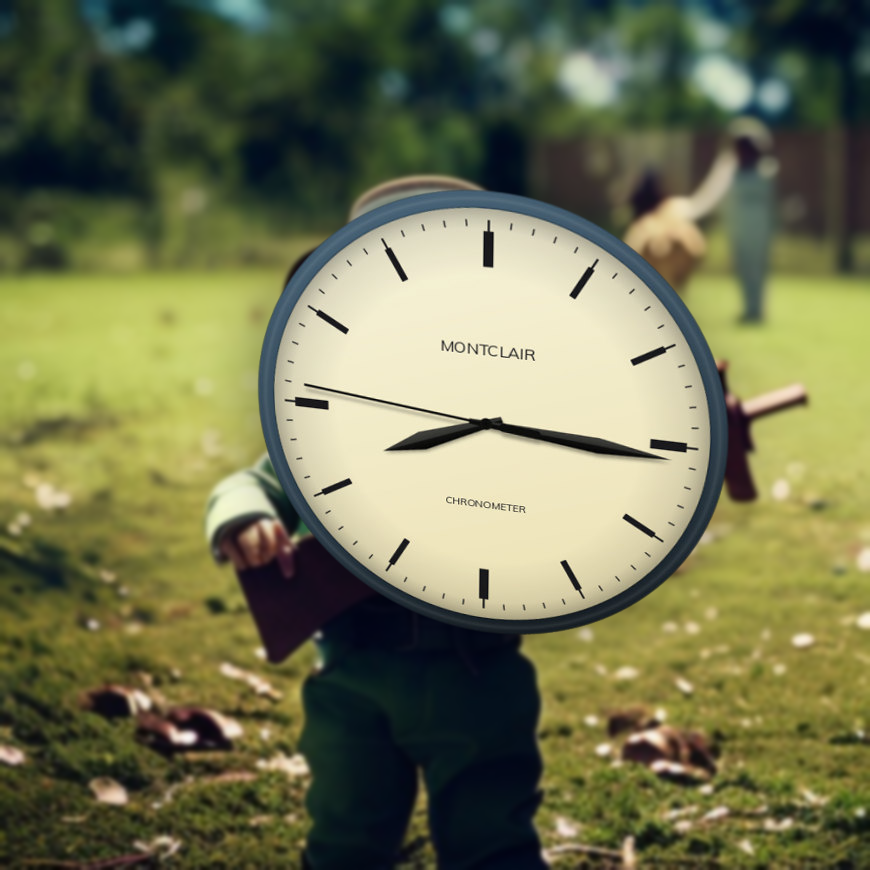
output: 8.15.46
